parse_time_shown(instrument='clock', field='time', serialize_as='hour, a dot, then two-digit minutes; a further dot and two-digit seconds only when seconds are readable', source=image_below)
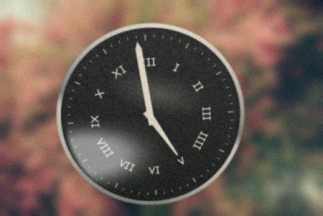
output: 4.59
